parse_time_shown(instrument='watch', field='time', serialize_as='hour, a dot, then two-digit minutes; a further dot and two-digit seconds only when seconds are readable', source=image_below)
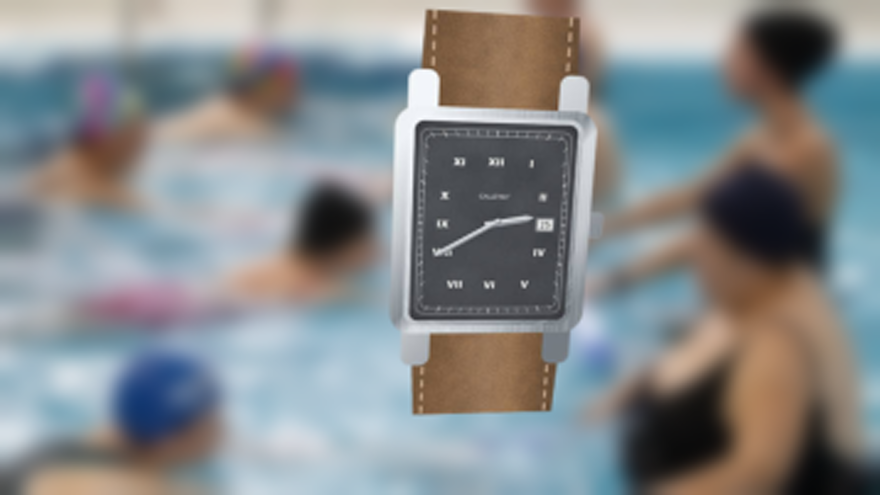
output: 2.40
